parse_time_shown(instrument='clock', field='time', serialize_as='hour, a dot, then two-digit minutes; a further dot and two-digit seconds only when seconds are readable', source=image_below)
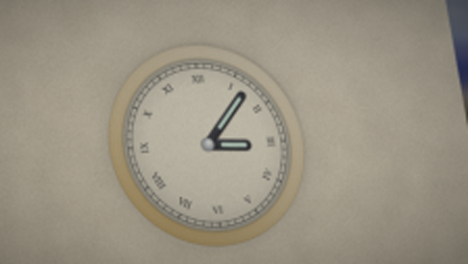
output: 3.07
